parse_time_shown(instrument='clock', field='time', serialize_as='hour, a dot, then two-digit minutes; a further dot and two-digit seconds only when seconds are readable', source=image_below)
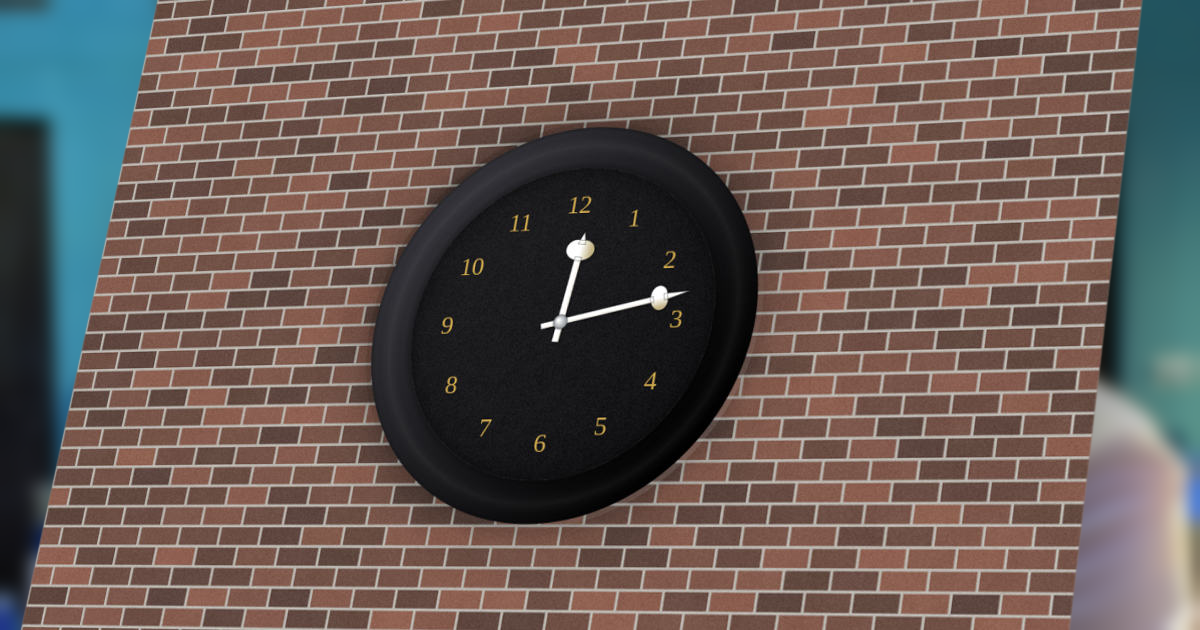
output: 12.13
